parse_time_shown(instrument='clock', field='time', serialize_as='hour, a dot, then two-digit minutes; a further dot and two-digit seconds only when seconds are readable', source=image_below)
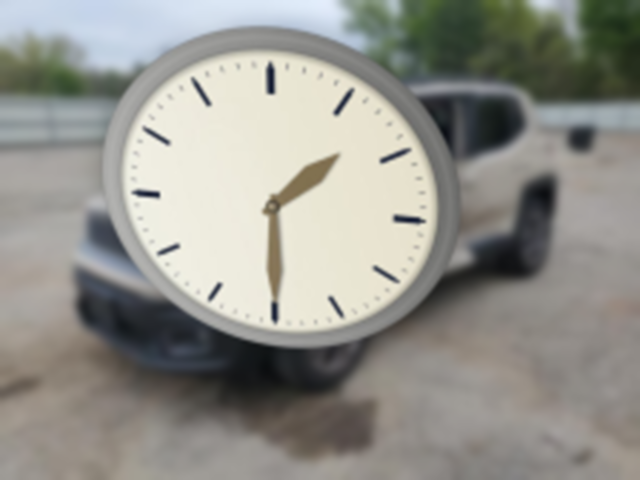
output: 1.30
